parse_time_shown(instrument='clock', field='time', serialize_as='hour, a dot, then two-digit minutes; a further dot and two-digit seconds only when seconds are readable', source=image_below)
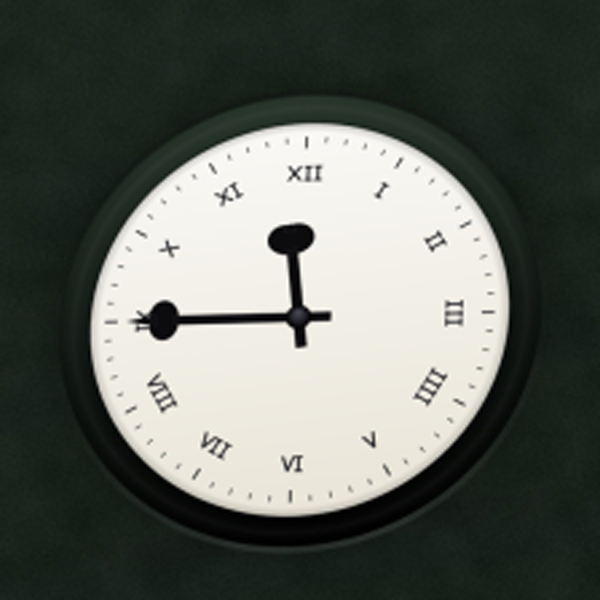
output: 11.45
